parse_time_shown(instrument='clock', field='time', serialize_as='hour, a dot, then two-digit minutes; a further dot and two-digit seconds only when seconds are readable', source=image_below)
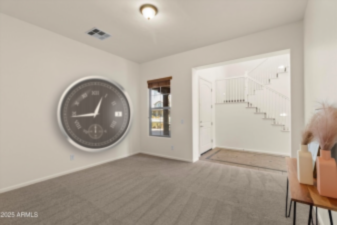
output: 12.44
